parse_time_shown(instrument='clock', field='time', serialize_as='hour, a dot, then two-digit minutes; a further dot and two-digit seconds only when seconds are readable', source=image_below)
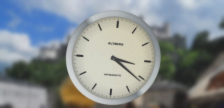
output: 3.21
